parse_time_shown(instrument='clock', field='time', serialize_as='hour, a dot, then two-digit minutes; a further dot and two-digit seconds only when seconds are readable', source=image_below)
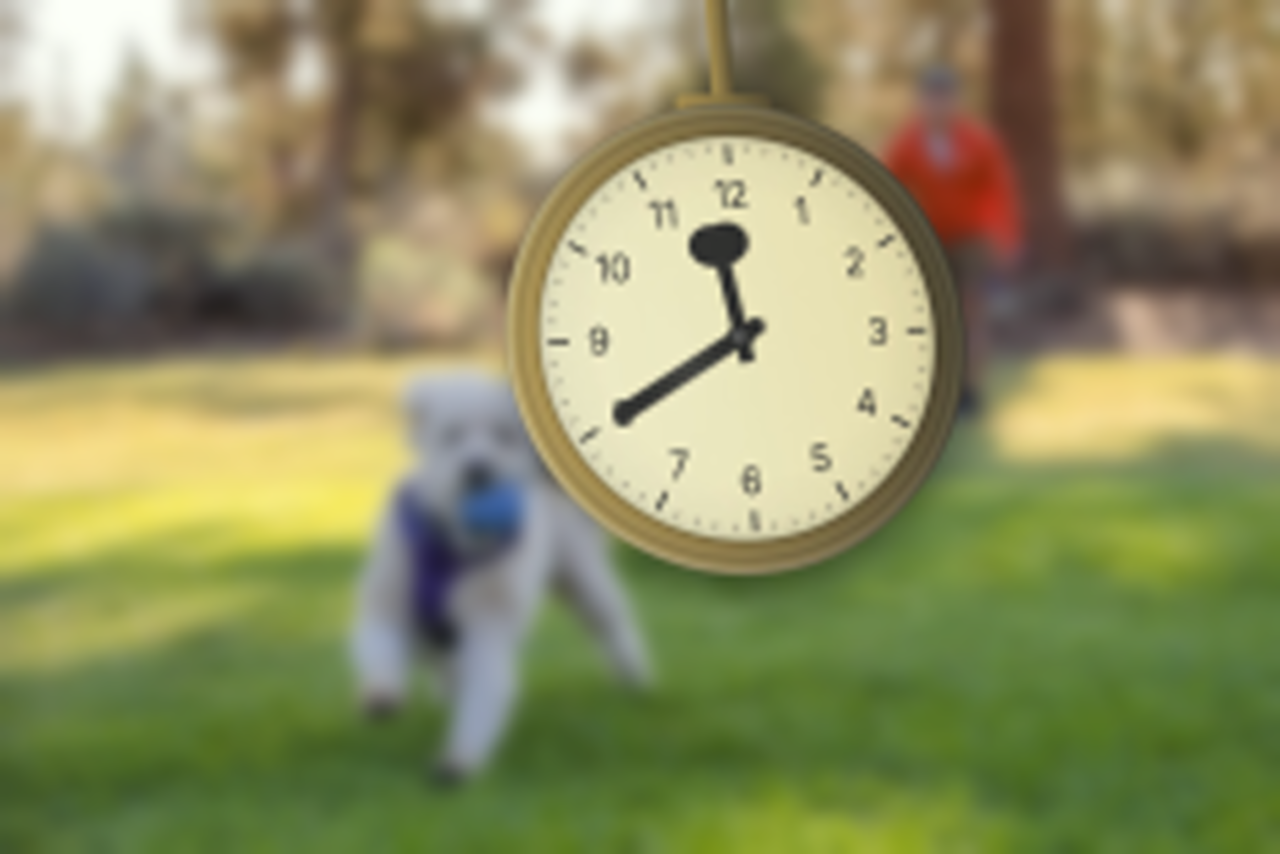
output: 11.40
